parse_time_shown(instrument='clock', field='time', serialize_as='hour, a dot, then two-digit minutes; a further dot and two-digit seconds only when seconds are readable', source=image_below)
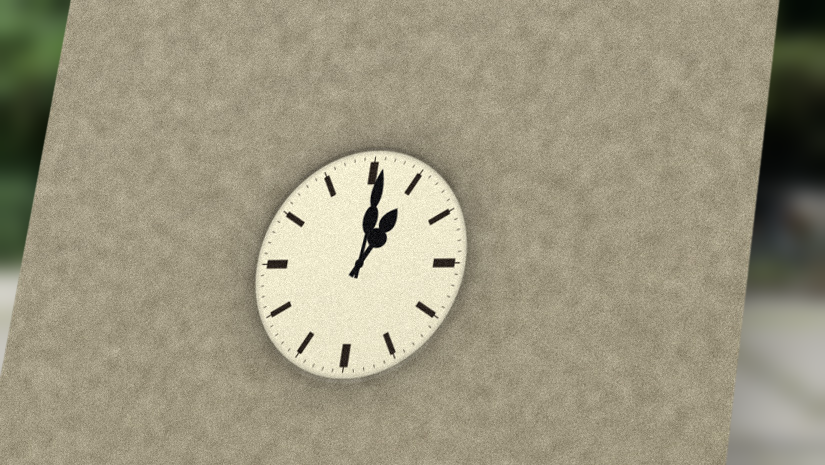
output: 1.01
